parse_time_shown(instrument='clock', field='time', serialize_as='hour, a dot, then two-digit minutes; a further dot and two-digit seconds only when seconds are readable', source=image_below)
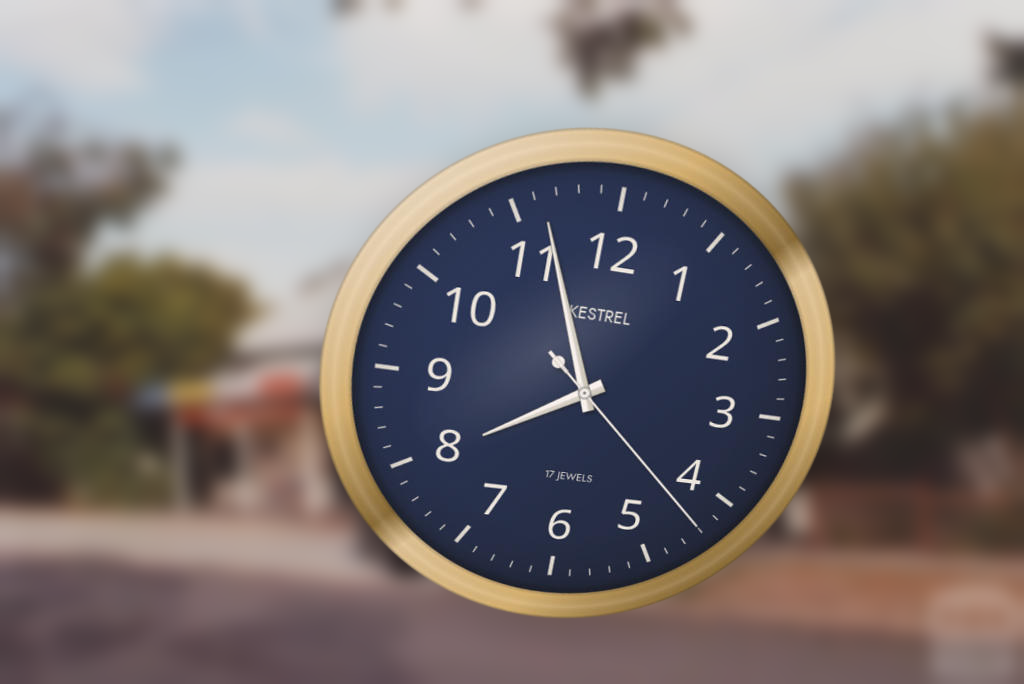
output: 7.56.22
